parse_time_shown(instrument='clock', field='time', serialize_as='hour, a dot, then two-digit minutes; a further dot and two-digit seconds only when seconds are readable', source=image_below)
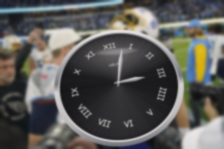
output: 3.03
